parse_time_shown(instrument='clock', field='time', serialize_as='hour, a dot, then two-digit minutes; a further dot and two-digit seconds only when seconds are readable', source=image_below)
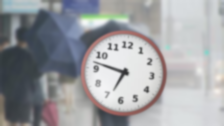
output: 6.47
